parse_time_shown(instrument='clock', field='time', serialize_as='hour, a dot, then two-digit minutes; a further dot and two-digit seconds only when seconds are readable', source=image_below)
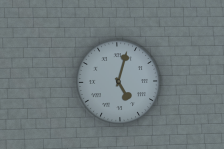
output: 5.03
